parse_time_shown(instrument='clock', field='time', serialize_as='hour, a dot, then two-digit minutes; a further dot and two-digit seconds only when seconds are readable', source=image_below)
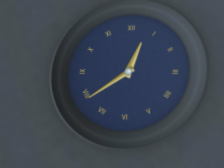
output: 12.39
